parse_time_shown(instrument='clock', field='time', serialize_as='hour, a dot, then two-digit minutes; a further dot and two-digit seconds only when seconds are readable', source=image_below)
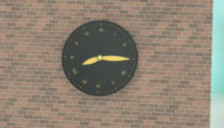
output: 8.15
